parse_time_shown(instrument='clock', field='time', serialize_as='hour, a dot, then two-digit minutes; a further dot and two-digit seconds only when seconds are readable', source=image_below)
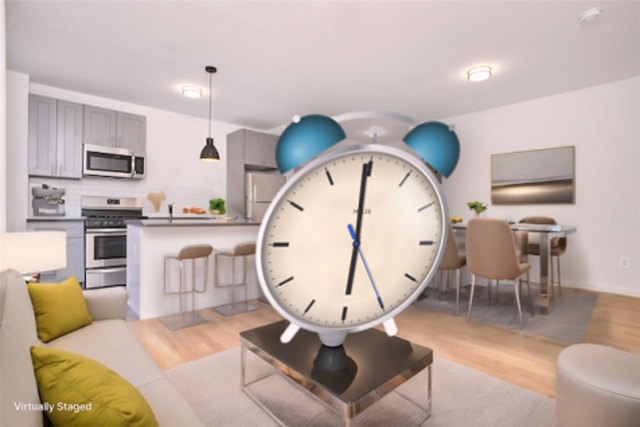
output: 5.59.25
